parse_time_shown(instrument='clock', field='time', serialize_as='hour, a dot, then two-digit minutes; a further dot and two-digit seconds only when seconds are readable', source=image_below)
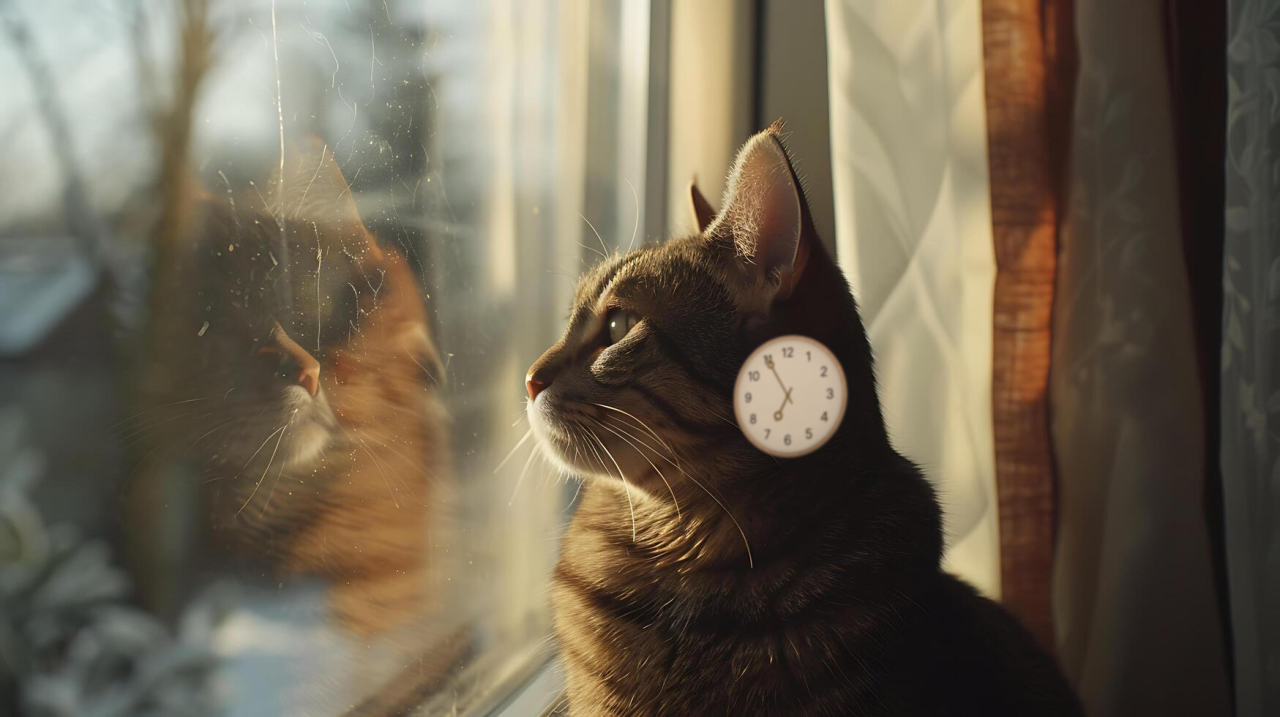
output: 6.55
